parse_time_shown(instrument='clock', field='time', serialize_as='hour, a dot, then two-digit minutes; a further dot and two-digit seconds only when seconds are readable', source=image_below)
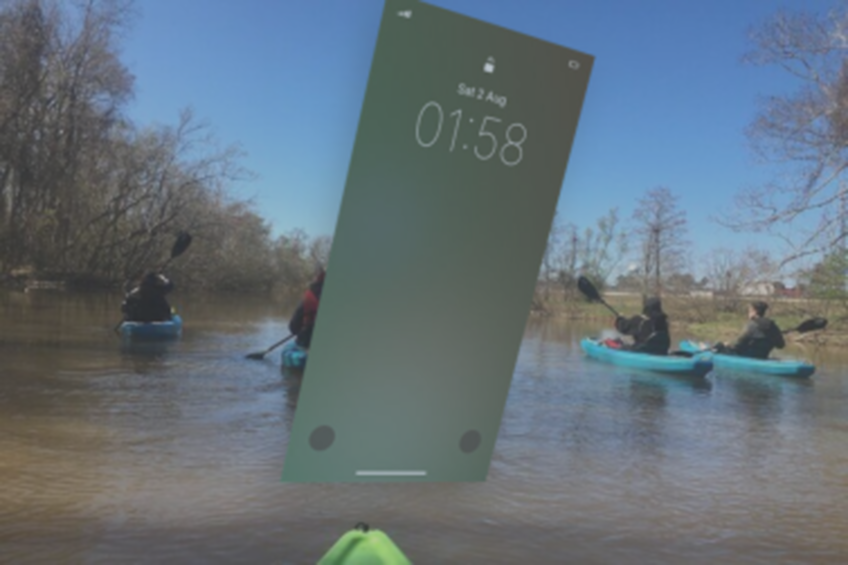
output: 1.58
